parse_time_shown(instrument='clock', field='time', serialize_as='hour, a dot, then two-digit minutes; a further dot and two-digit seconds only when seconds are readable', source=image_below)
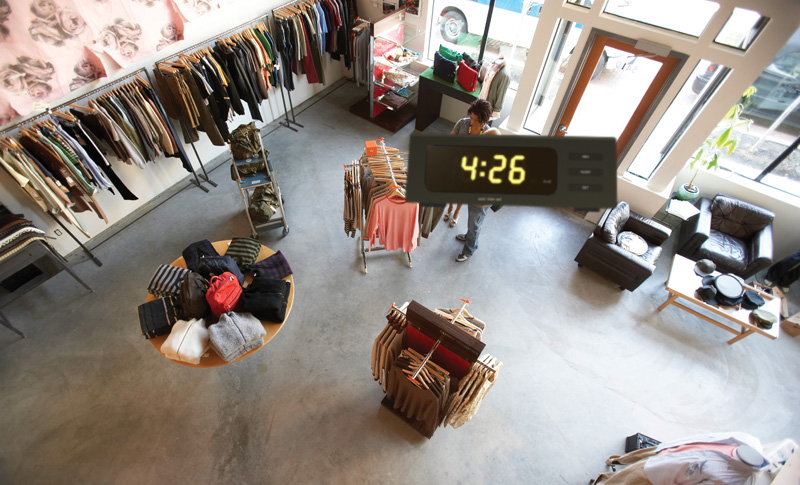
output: 4.26
